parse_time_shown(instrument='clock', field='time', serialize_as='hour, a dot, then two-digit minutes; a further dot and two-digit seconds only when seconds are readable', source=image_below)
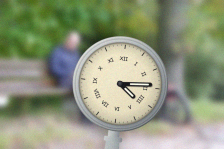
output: 4.14
